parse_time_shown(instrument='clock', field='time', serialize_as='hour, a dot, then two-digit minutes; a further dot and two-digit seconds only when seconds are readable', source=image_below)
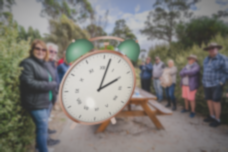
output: 2.02
